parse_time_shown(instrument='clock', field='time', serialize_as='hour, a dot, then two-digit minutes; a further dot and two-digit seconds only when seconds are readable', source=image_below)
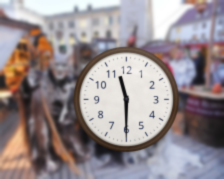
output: 11.30
